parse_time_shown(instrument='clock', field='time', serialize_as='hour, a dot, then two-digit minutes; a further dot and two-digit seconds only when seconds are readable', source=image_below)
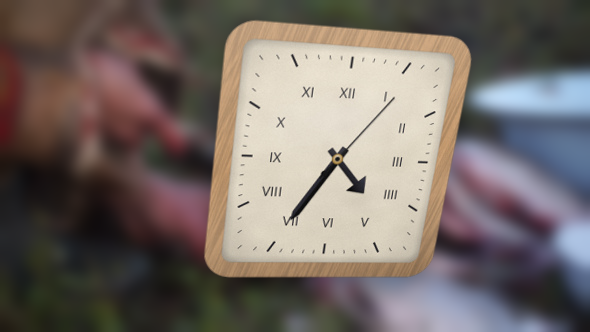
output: 4.35.06
